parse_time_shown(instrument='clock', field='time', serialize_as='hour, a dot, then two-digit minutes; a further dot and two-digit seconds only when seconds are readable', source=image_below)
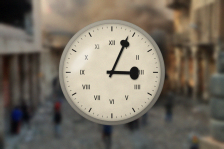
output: 3.04
